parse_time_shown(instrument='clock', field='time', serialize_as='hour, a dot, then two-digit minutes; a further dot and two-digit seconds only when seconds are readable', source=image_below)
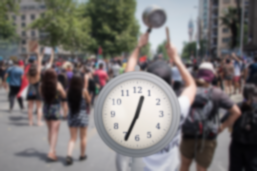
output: 12.34
